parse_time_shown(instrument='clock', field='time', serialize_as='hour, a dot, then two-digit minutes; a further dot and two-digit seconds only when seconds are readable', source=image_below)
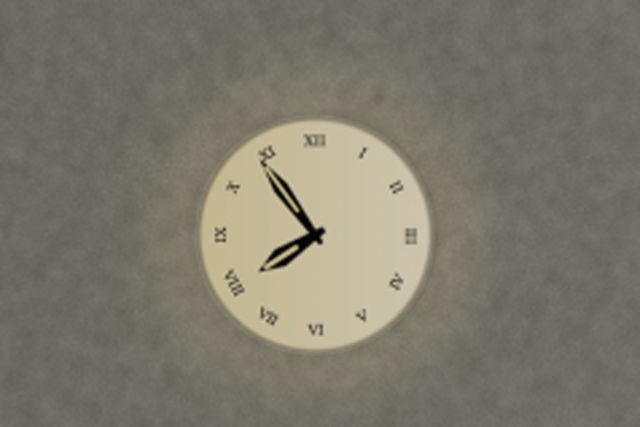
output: 7.54
